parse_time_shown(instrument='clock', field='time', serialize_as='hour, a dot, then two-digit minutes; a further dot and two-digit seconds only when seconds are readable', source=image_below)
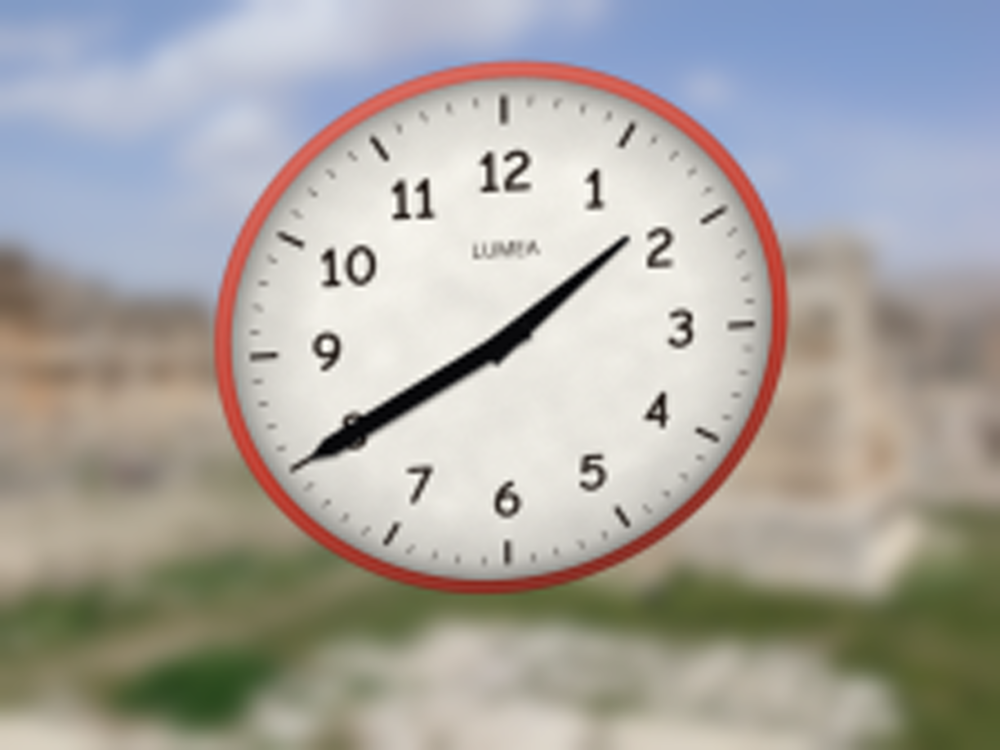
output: 1.40
